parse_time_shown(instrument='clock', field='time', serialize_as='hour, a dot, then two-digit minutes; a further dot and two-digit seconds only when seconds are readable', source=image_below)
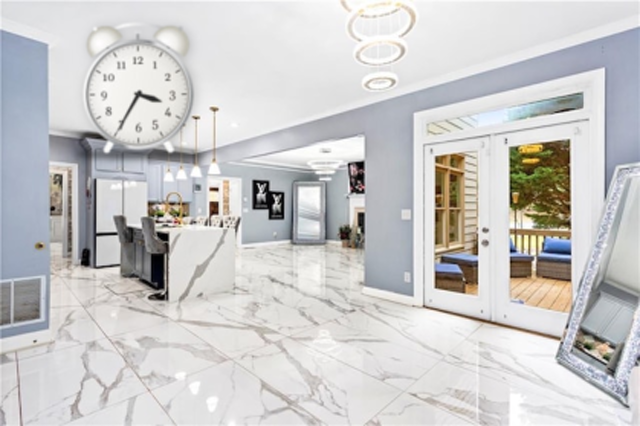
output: 3.35
